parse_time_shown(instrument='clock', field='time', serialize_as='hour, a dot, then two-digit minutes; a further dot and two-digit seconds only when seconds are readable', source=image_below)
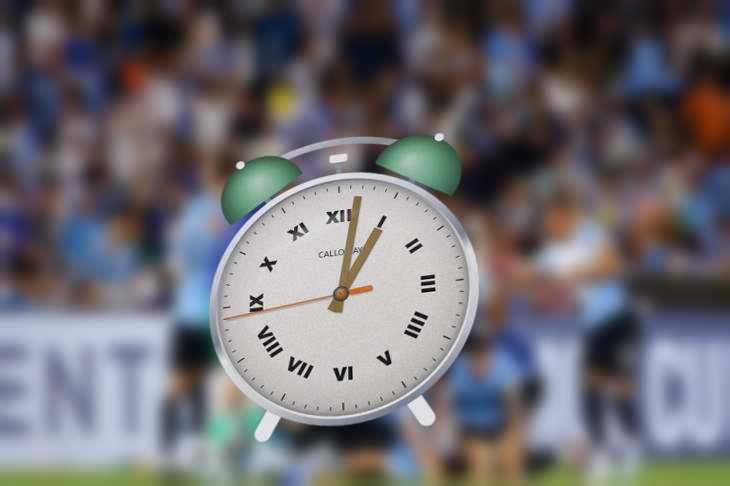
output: 1.01.44
